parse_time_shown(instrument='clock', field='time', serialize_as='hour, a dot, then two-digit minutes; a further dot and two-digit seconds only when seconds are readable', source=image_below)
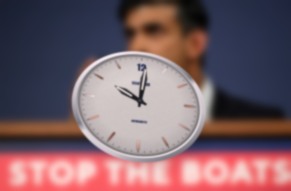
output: 10.01
